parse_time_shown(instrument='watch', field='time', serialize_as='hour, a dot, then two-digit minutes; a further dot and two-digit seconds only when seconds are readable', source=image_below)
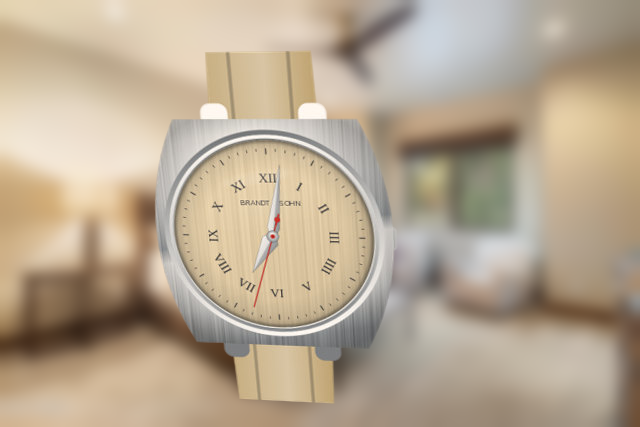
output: 7.01.33
